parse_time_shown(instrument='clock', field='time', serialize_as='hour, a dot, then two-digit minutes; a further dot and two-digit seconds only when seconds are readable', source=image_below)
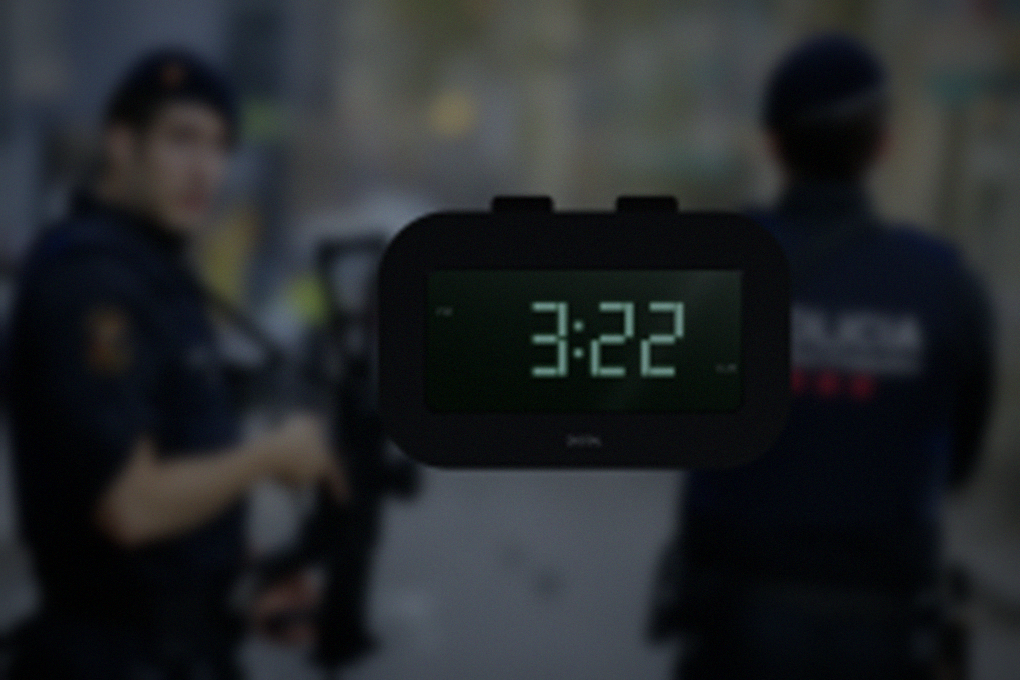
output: 3.22
